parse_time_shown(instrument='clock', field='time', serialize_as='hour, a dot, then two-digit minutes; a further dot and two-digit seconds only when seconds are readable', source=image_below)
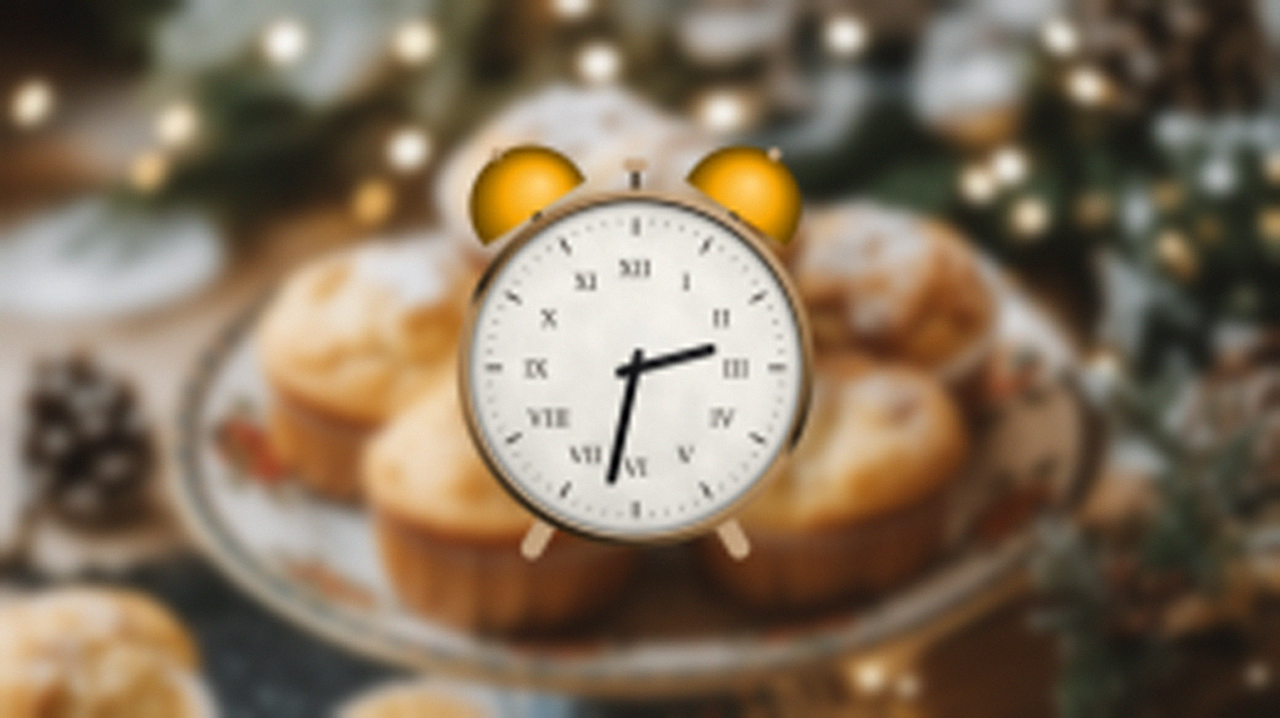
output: 2.32
